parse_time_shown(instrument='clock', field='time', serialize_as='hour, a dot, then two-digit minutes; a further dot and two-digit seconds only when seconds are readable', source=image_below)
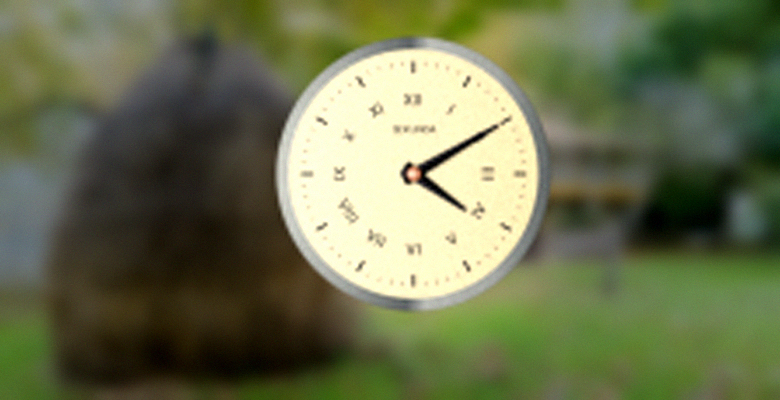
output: 4.10
